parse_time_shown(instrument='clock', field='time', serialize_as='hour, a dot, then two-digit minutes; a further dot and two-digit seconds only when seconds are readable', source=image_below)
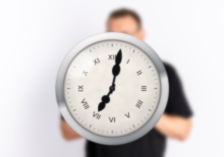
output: 7.02
